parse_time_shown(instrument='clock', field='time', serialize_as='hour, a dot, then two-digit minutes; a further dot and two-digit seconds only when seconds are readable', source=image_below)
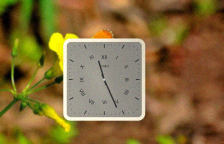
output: 11.26
